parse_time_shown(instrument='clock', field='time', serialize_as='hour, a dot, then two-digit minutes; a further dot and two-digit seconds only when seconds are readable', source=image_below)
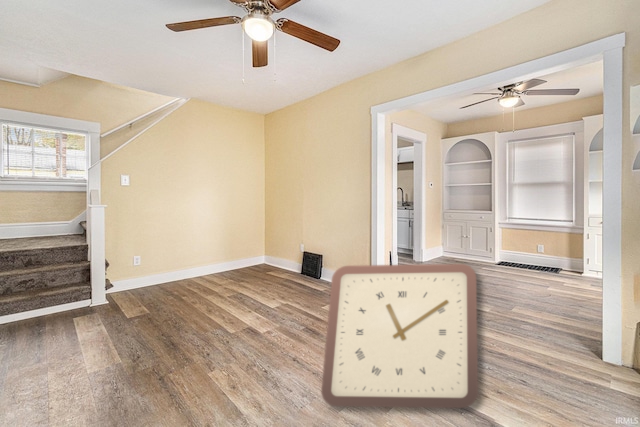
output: 11.09
